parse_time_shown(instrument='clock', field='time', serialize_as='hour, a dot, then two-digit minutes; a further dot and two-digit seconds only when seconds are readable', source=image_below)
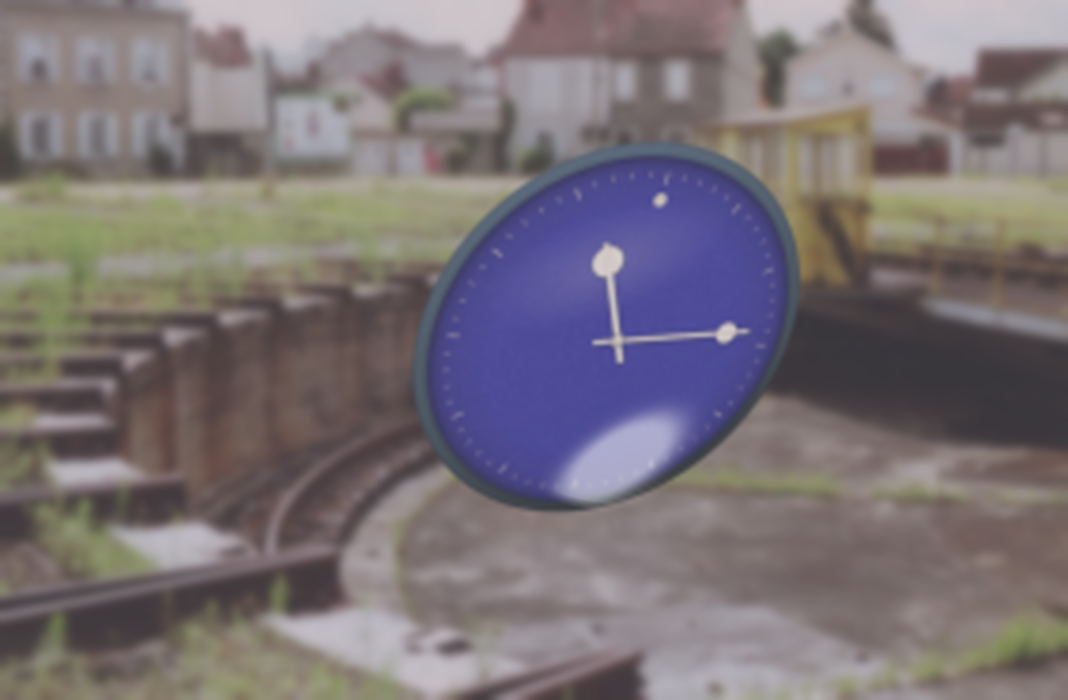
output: 11.14
